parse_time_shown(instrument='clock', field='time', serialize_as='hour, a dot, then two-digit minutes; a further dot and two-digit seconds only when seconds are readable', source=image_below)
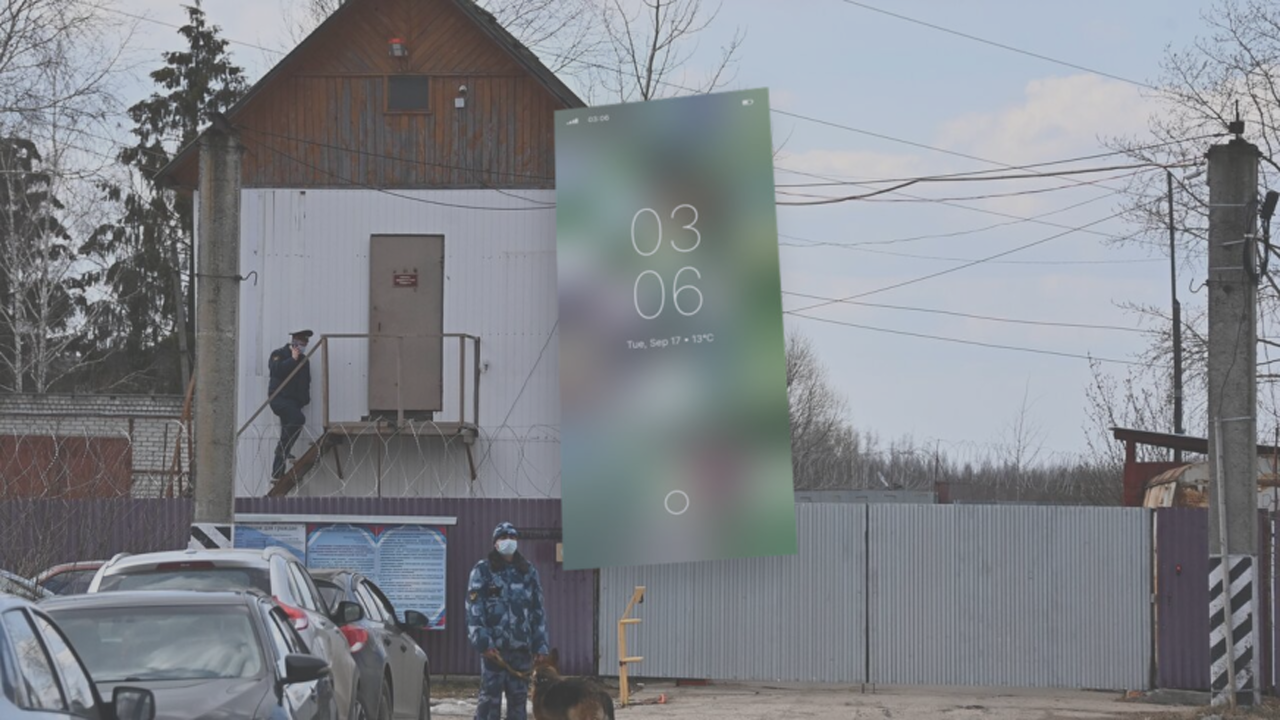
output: 3.06
